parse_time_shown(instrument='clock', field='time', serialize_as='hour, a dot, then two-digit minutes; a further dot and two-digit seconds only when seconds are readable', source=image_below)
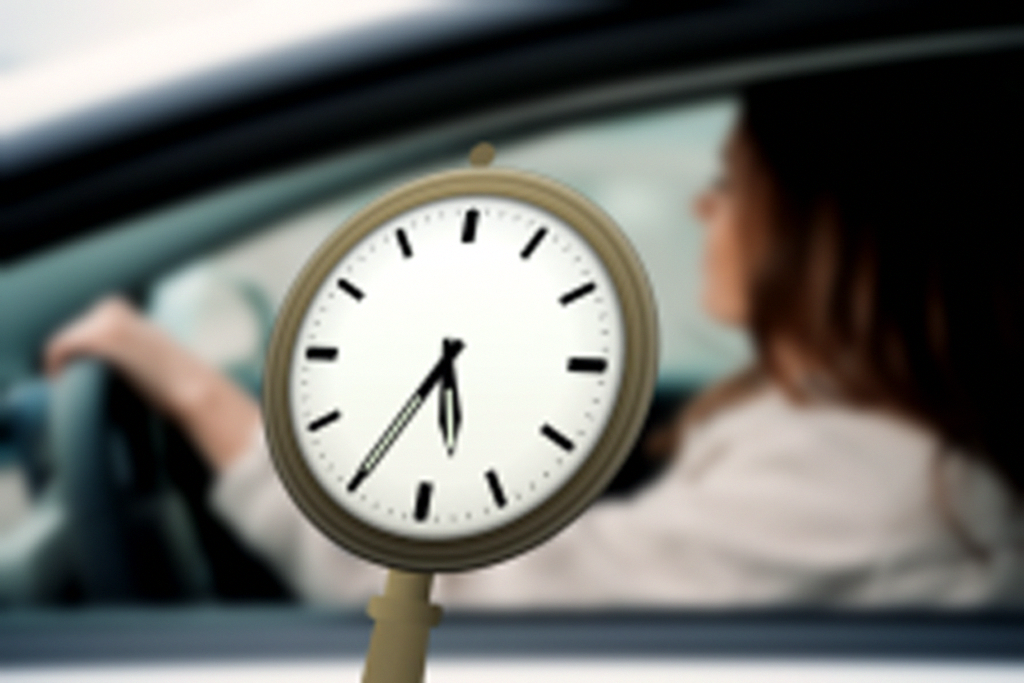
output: 5.35
